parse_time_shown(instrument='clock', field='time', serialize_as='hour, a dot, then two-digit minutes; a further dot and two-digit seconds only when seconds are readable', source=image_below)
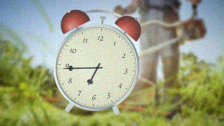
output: 6.44
